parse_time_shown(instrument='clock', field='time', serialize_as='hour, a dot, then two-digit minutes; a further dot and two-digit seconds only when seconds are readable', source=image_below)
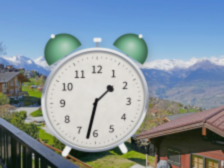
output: 1.32
